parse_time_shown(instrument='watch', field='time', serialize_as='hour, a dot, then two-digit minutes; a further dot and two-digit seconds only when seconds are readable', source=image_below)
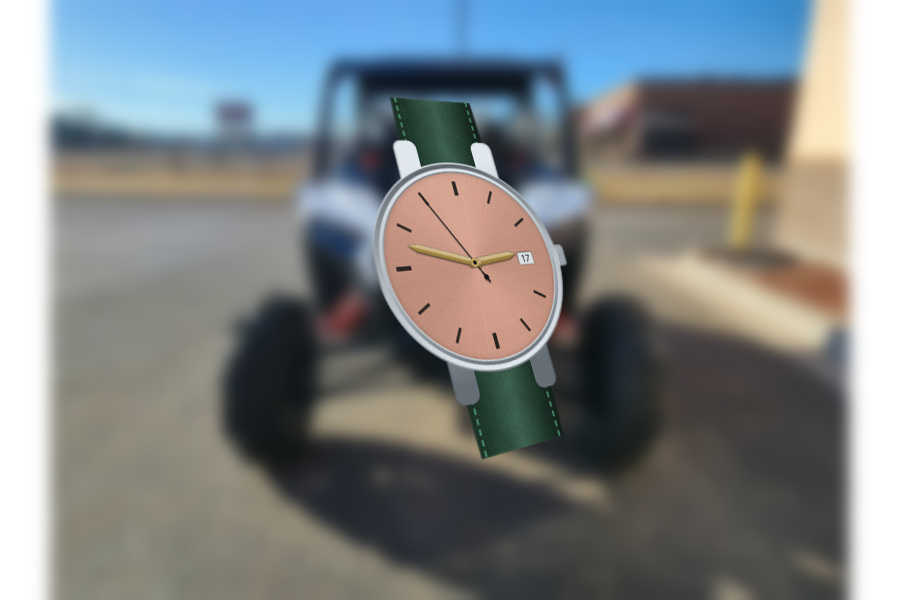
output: 2.47.55
